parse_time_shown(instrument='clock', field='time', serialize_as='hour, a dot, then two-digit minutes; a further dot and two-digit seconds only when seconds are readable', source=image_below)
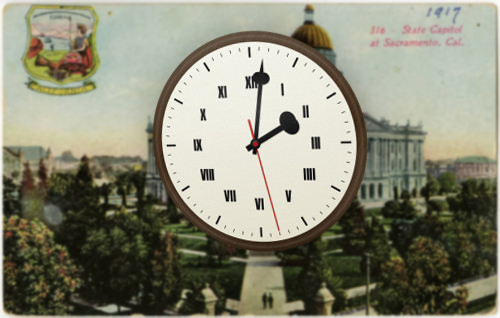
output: 2.01.28
